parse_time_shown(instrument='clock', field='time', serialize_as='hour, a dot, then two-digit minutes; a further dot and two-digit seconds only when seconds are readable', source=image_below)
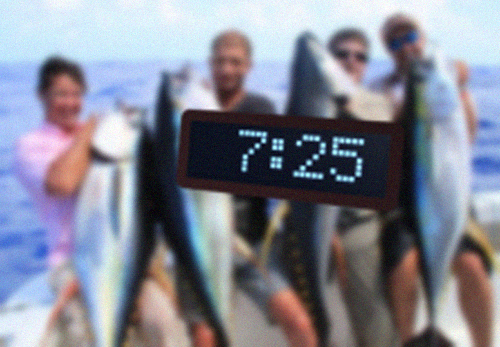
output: 7.25
